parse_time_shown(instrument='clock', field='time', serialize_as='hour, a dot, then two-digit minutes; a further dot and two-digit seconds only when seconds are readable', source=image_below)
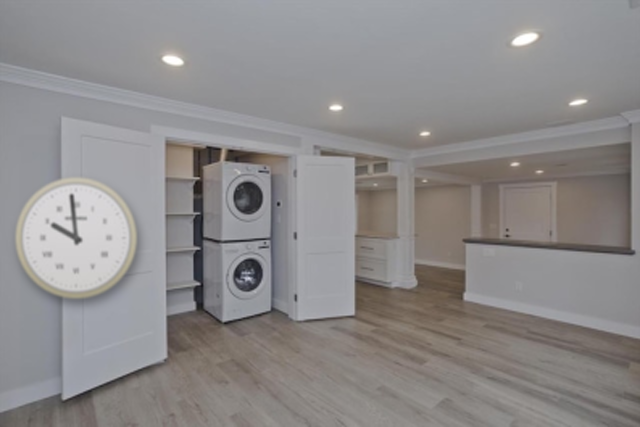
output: 9.59
